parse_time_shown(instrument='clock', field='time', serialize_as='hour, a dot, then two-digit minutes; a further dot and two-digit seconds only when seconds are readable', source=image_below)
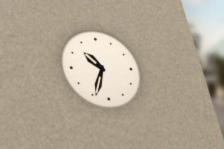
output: 10.34
